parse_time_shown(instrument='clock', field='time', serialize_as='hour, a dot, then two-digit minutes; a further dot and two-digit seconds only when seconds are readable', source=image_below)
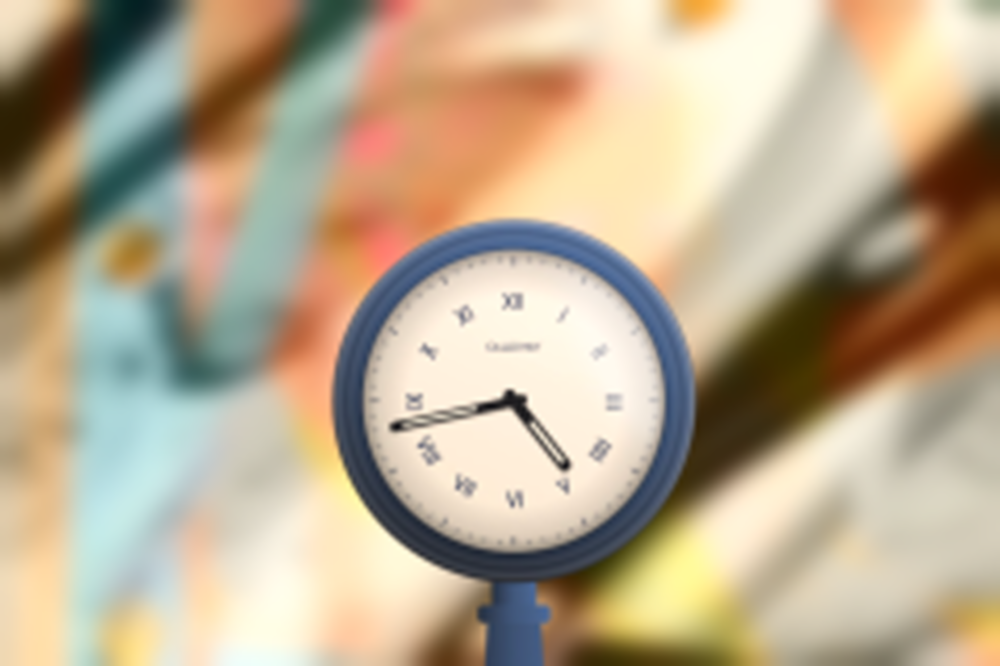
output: 4.43
